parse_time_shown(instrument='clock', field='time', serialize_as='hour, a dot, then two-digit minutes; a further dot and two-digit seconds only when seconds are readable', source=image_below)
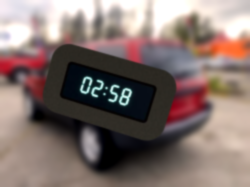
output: 2.58
